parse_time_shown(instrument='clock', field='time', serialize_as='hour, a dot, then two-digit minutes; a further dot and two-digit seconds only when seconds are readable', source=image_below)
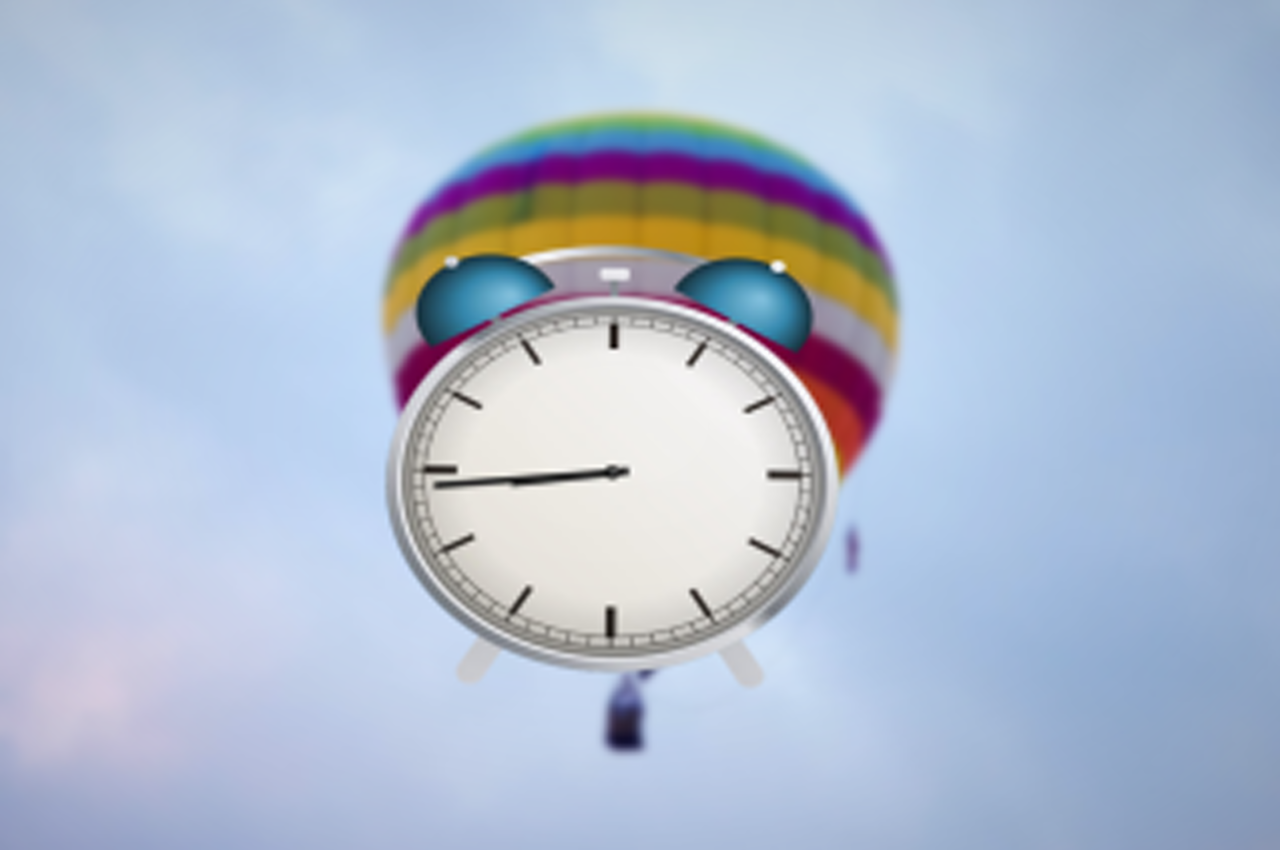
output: 8.44
